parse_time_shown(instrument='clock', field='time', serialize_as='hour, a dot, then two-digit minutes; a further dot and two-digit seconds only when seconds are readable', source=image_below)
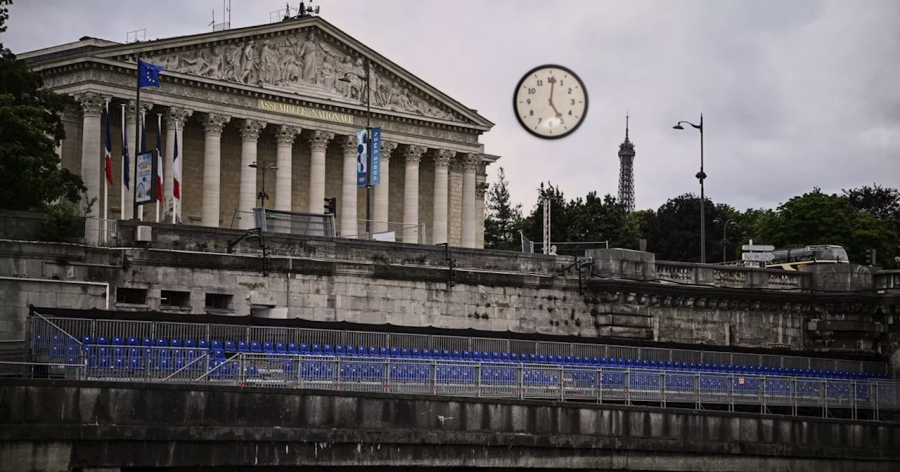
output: 5.01
